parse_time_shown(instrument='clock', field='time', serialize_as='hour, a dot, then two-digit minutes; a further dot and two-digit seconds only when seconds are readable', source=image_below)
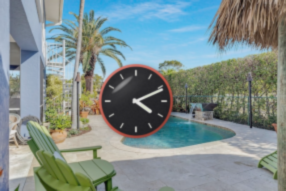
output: 4.11
